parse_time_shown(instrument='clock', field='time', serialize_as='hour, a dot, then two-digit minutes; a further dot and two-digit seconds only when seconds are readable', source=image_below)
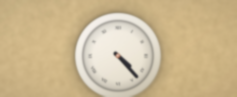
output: 4.23
